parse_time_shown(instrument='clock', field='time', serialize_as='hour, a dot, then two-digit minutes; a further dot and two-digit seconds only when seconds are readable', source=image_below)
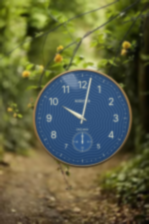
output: 10.02
